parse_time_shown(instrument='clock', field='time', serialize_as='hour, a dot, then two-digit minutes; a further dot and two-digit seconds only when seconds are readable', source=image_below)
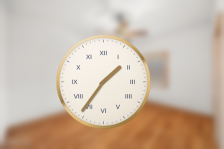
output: 1.36
